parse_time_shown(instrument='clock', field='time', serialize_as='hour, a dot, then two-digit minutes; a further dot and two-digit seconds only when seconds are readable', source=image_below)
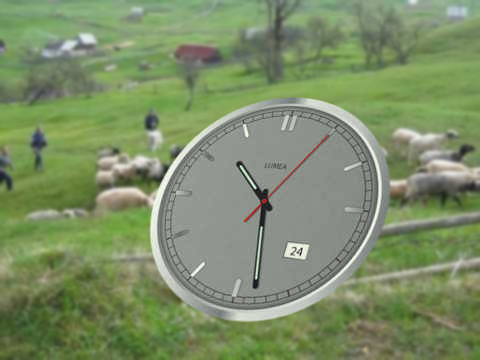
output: 10.28.05
